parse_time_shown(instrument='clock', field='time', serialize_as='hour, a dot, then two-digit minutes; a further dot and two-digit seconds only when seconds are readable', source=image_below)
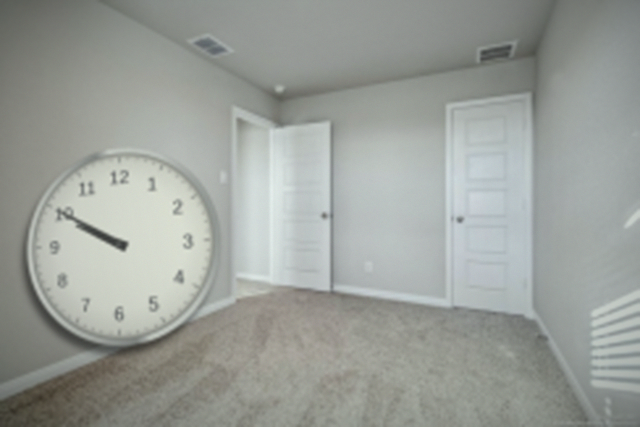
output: 9.50
